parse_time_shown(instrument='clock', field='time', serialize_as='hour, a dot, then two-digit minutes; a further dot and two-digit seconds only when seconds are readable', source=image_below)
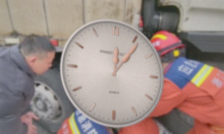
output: 12.06
